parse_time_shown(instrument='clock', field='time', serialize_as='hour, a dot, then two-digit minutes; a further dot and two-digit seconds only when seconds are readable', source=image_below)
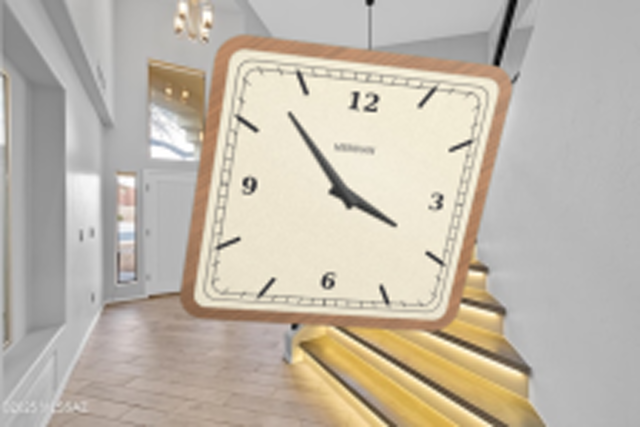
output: 3.53
